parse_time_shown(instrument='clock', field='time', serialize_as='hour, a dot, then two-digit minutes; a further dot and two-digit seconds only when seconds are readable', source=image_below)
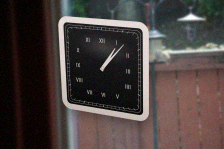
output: 1.07
